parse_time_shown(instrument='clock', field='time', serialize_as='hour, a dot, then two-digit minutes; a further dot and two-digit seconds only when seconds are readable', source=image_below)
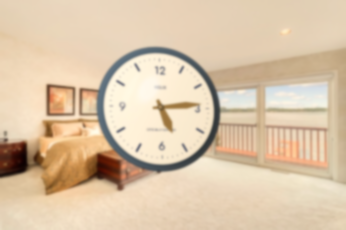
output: 5.14
